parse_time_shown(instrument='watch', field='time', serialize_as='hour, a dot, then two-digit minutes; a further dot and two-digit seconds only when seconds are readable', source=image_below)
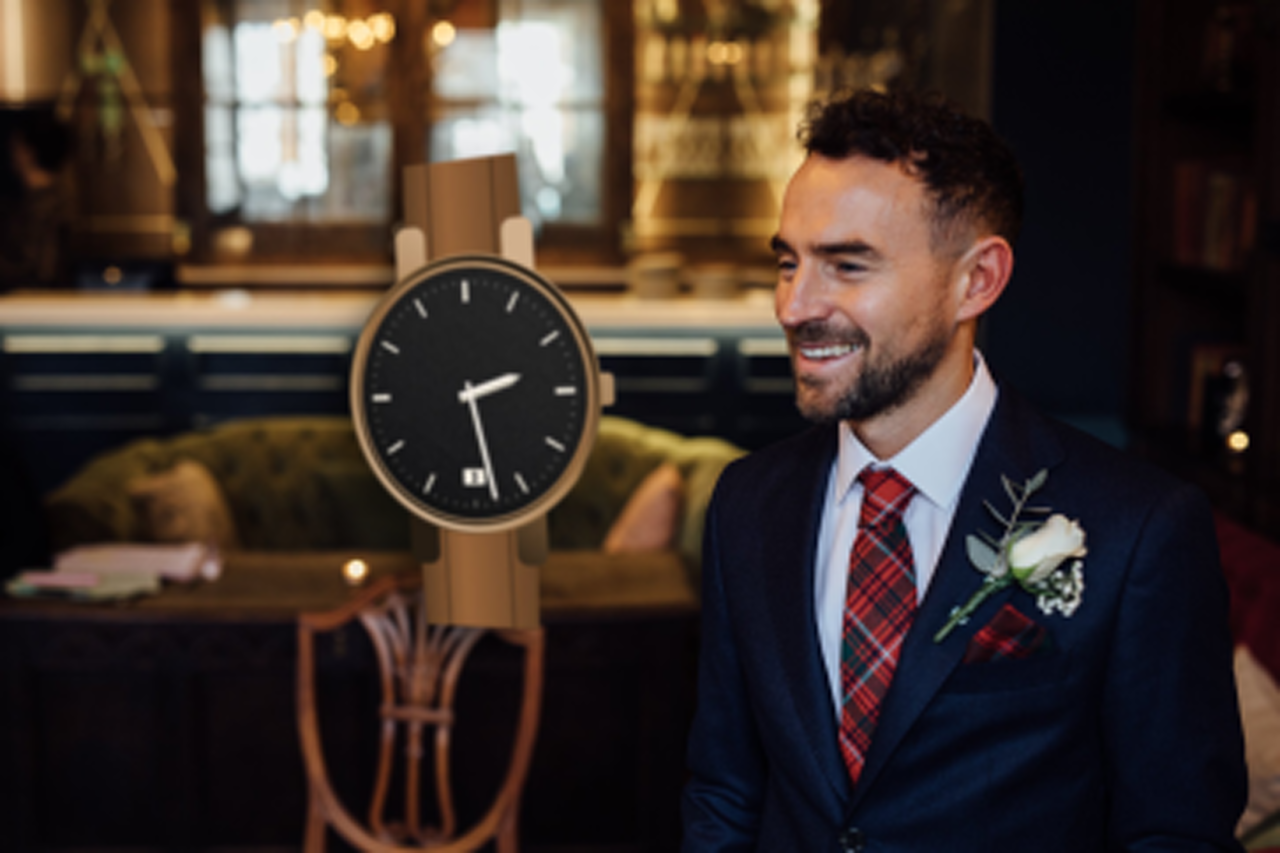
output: 2.28
